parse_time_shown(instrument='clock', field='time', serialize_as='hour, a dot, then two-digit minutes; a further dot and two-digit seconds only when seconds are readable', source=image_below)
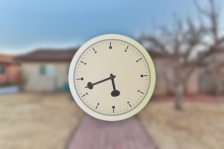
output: 5.42
